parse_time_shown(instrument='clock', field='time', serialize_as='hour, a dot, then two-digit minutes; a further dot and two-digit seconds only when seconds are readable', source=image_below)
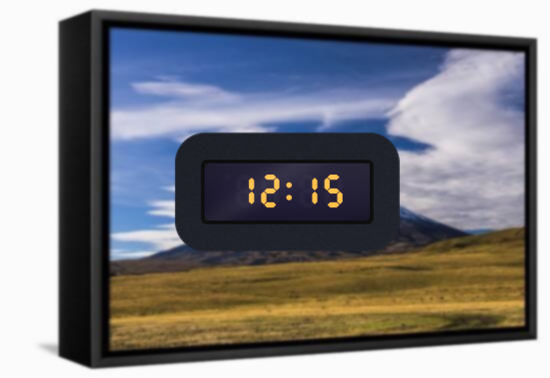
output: 12.15
